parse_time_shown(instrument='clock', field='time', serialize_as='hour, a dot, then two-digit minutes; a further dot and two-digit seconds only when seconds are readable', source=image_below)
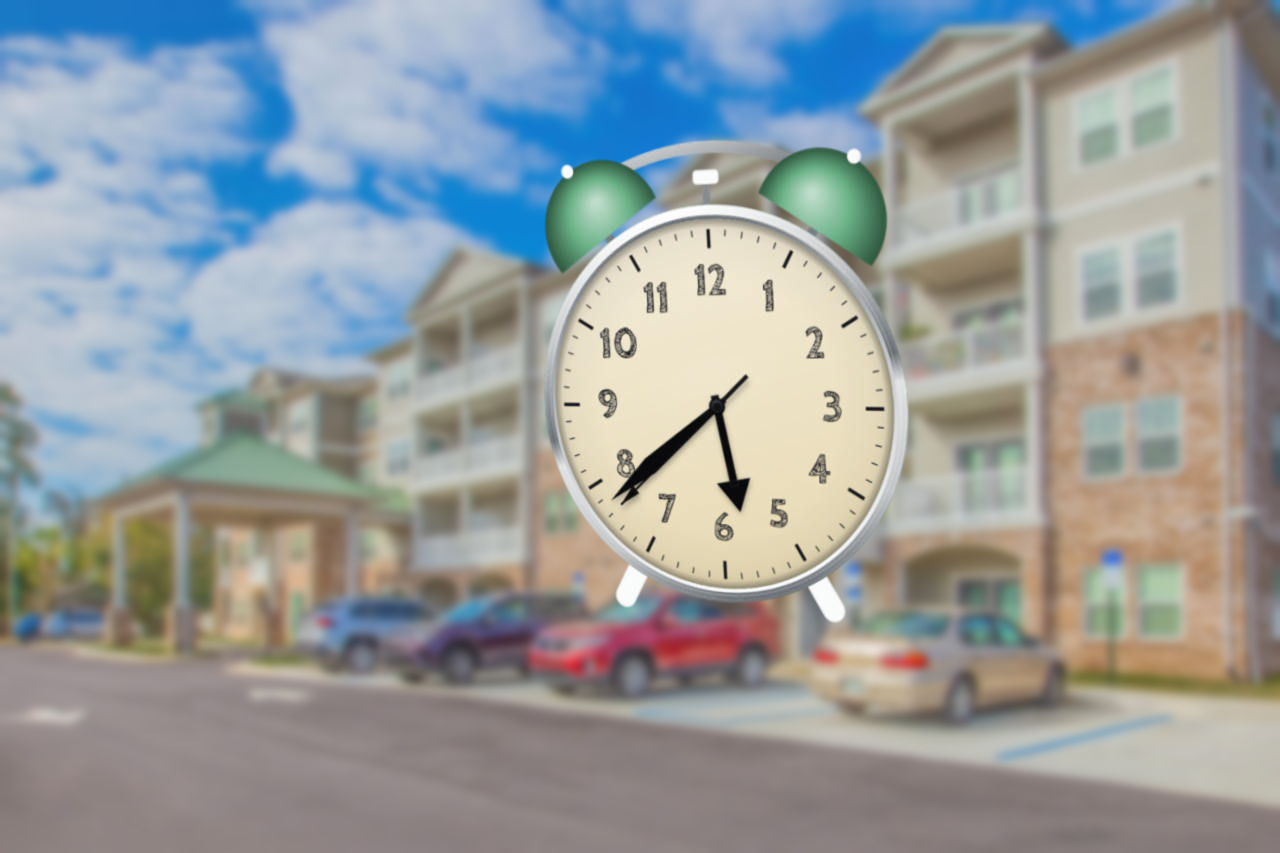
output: 5.38.38
